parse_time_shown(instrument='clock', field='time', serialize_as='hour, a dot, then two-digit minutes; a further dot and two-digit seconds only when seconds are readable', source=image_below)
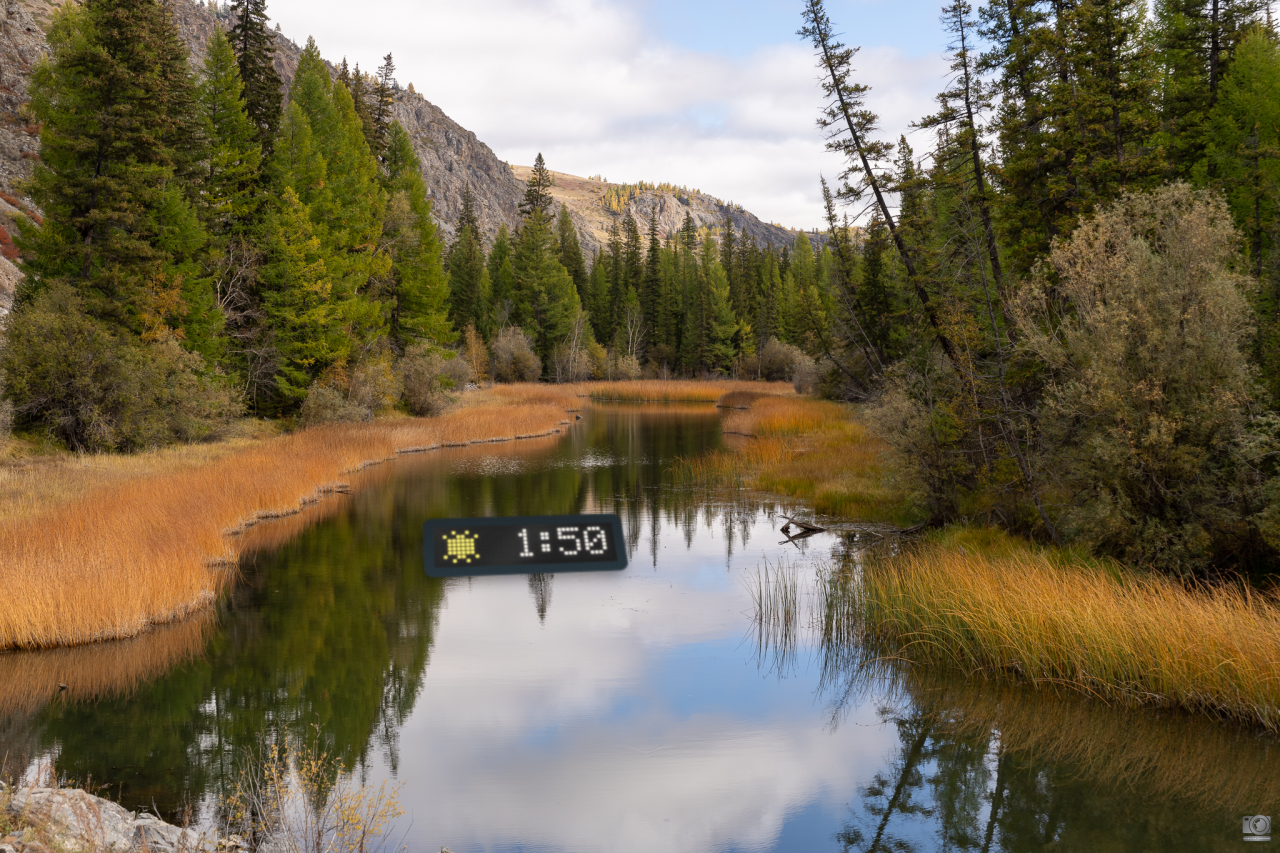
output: 1.50
